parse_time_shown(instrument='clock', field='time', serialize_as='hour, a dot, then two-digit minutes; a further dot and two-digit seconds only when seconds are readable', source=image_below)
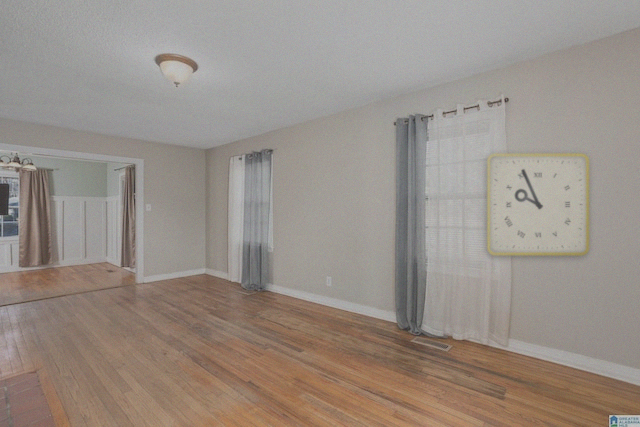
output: 9.56
